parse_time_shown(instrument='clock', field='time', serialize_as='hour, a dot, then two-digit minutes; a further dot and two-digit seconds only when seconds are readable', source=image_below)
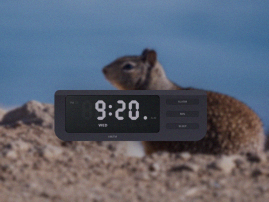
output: 9.20
